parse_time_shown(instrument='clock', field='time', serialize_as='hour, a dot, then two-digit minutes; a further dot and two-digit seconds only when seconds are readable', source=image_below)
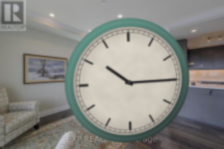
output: 10.15
